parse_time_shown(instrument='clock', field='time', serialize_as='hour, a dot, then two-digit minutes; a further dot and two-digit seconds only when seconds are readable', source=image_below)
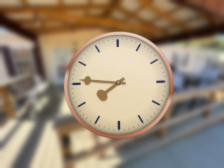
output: 7.46
